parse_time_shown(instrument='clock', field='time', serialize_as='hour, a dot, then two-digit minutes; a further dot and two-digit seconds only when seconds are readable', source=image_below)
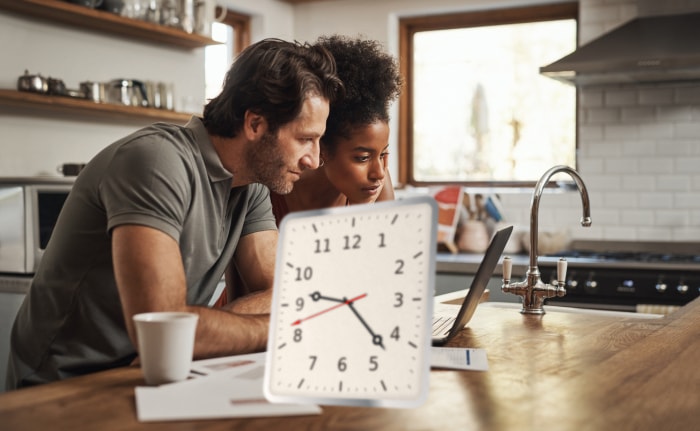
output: 9.22.42
